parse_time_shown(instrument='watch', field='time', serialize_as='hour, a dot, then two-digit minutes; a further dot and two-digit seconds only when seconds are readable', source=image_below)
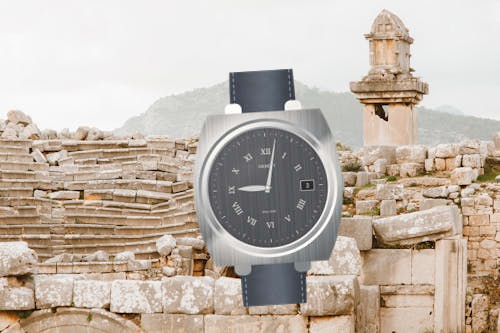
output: 9.02
